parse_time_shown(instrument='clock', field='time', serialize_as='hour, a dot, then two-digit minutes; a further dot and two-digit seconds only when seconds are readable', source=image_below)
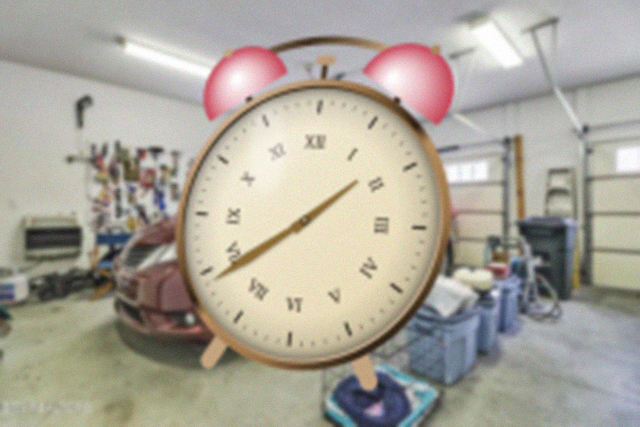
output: 1.39
